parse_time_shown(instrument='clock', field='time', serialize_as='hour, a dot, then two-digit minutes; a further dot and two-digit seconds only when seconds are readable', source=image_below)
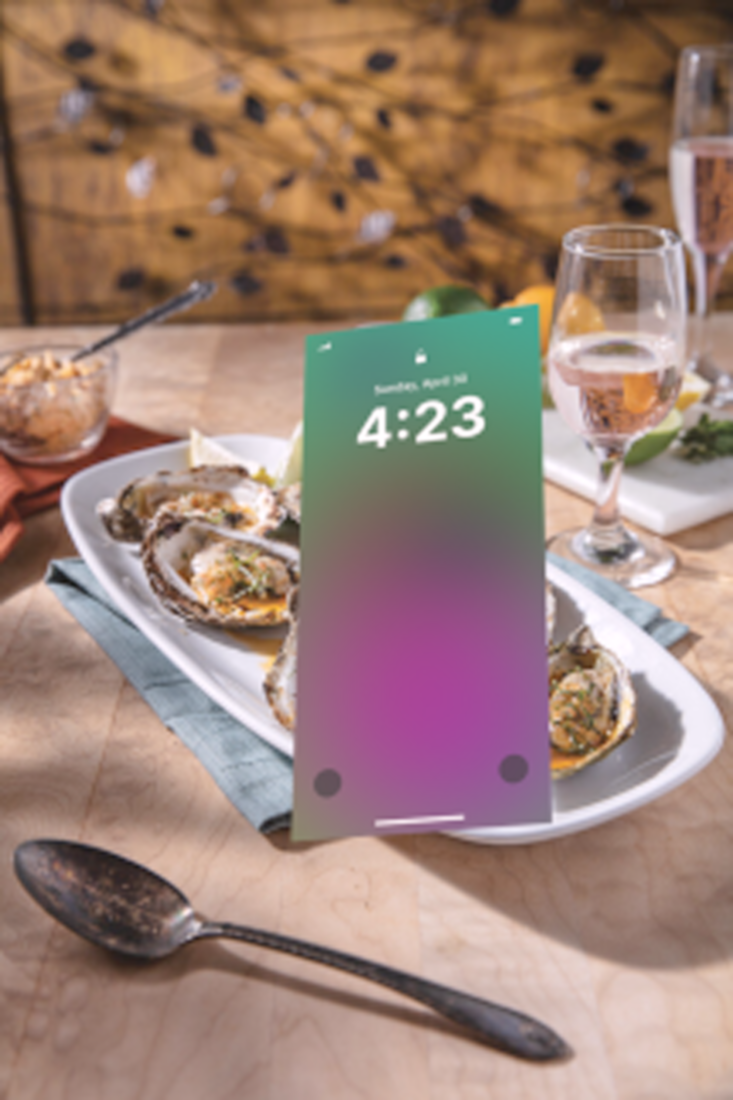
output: 4.23
